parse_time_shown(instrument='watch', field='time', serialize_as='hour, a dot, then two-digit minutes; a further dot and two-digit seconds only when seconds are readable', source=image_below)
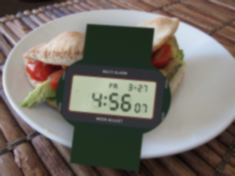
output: 4.56
